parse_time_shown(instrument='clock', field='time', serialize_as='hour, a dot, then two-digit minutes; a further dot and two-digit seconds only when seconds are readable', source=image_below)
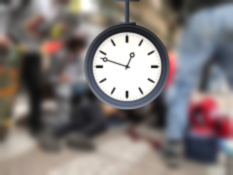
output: 12.48
